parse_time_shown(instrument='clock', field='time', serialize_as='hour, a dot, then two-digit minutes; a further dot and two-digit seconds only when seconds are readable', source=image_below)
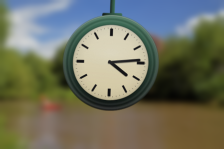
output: 4.14
